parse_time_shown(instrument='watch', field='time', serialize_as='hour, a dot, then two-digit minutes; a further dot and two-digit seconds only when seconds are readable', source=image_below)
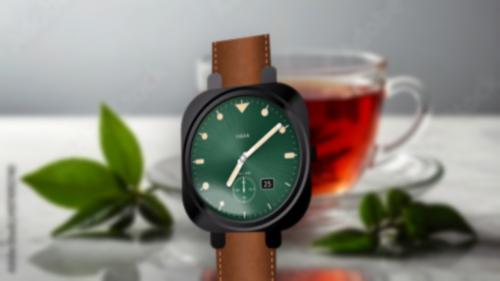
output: 7.09
